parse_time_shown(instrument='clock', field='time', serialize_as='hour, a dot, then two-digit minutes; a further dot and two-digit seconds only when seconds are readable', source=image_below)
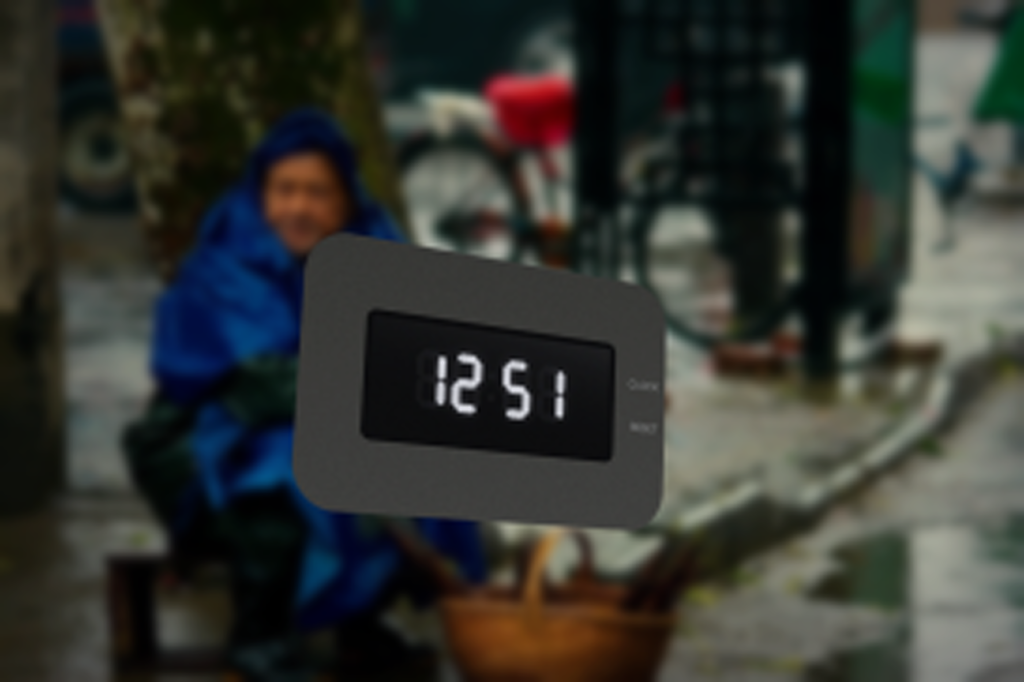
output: 12.51
